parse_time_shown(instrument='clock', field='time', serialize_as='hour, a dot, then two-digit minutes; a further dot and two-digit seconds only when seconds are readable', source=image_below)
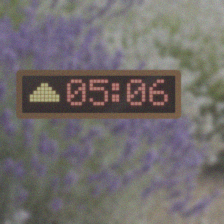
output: 5.06
